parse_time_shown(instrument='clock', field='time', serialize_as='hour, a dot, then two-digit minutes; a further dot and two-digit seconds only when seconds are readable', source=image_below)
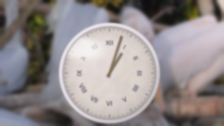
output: 1.03
